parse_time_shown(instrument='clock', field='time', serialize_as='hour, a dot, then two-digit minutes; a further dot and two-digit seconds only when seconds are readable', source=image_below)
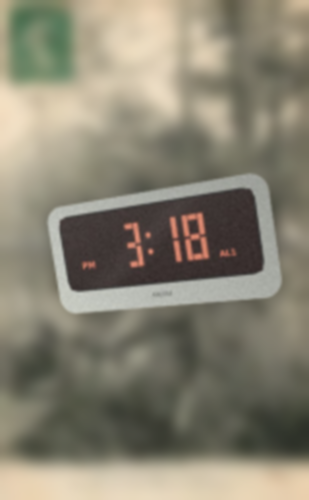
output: 3.18
